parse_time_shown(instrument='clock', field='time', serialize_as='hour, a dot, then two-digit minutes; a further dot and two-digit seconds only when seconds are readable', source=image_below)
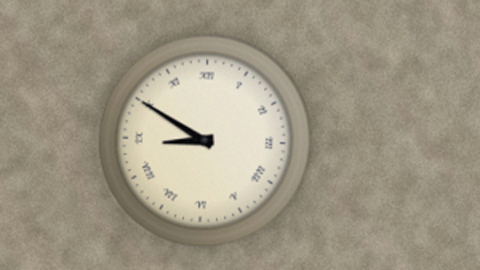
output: 8.50
